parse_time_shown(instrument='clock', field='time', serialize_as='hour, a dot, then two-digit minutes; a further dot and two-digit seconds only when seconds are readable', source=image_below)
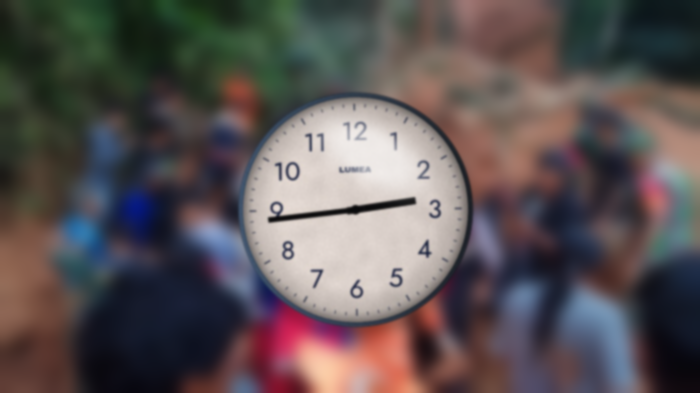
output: 2.44
